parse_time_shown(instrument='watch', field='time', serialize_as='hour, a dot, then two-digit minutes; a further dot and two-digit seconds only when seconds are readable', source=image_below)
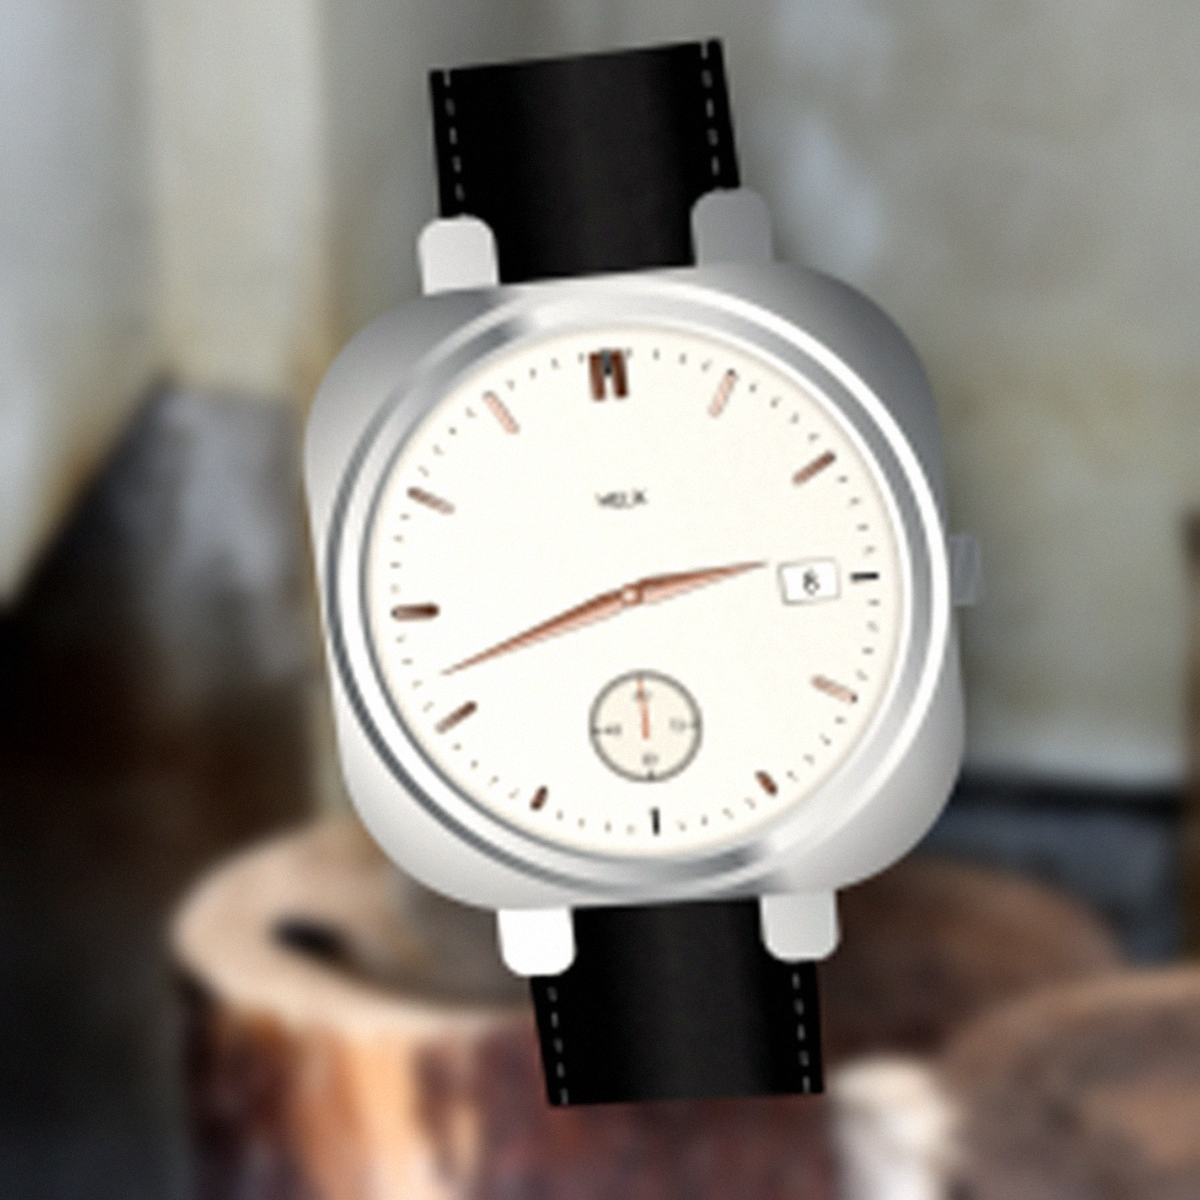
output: 2.42
